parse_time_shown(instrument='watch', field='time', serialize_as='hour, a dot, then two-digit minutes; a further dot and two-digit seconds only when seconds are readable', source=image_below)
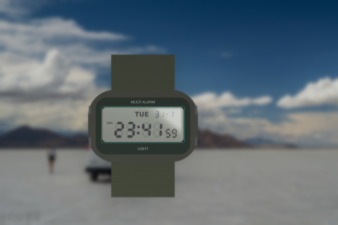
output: 23.41.59
